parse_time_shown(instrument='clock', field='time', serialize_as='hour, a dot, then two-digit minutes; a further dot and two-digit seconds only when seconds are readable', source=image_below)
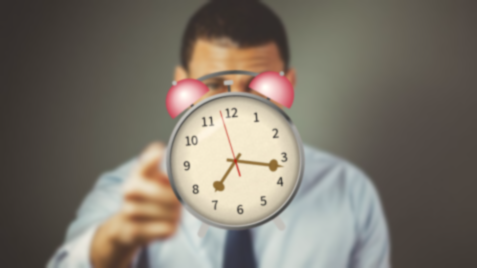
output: 7.16.58
